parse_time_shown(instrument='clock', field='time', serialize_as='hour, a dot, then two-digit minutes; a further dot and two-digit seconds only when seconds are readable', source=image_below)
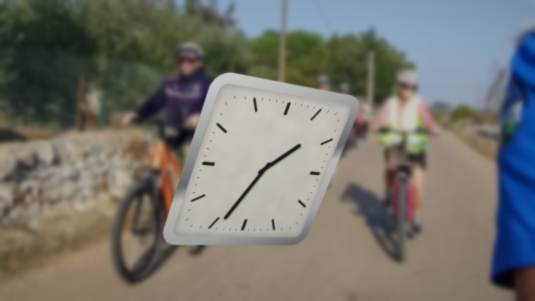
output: 1.34
